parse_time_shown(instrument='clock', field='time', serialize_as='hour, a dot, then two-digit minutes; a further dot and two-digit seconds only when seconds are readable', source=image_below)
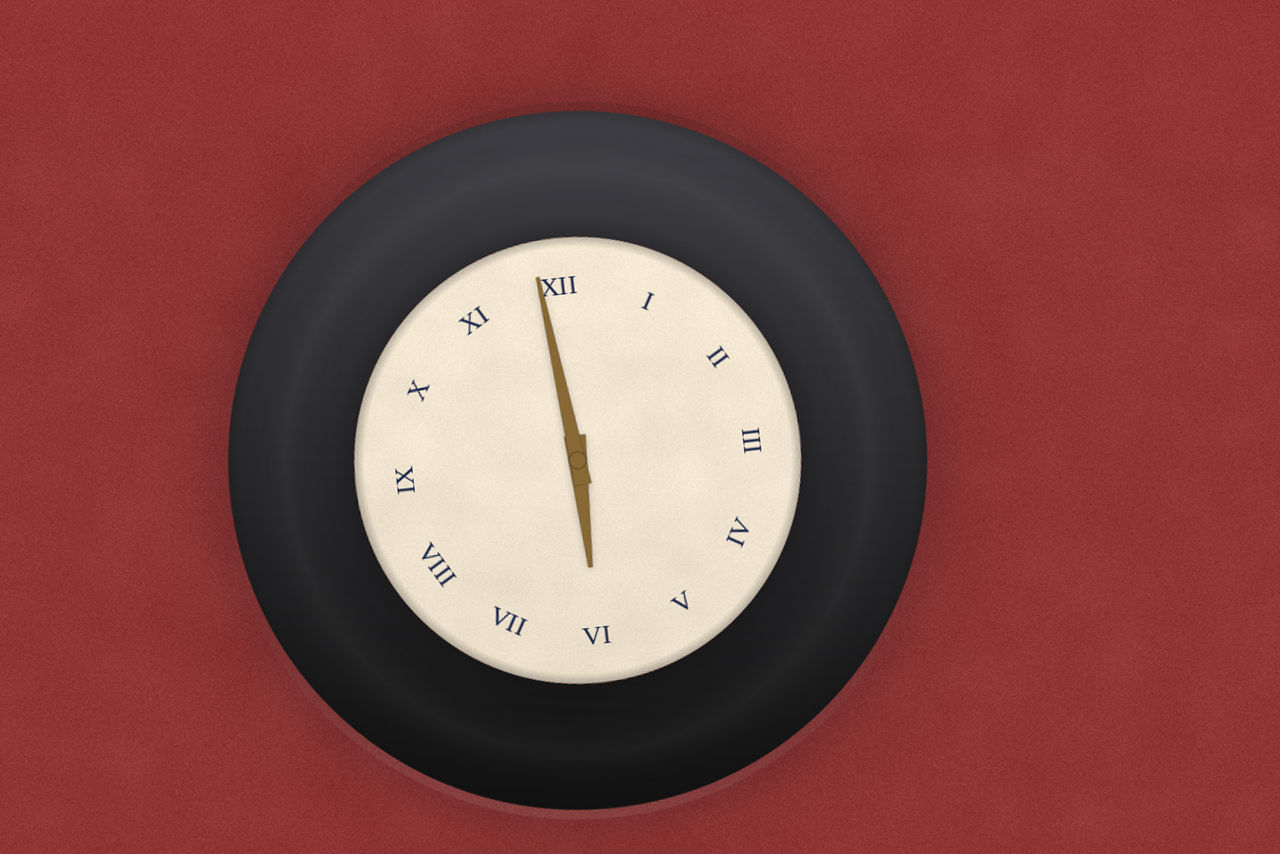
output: 5.59
